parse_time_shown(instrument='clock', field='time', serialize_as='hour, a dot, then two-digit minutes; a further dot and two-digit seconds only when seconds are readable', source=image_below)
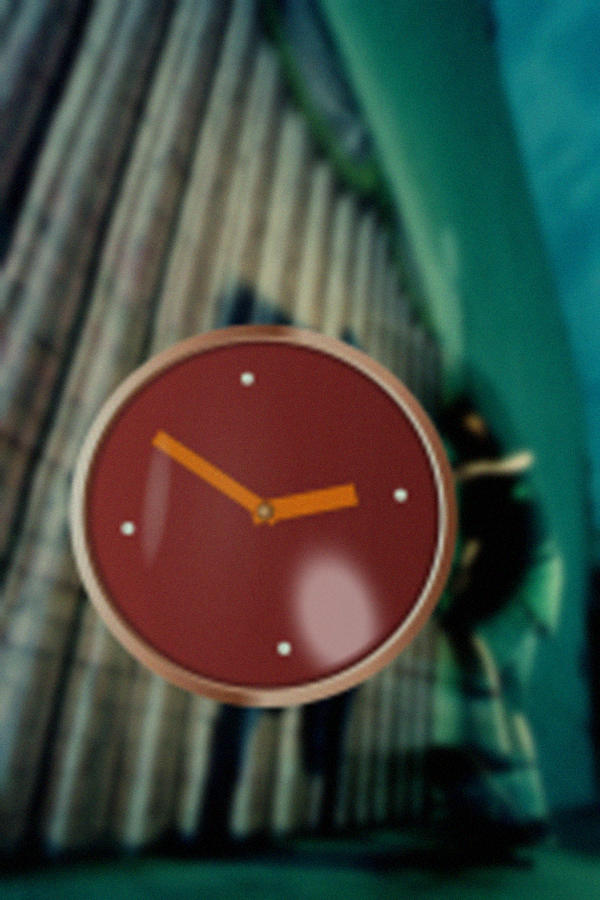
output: 2.52
